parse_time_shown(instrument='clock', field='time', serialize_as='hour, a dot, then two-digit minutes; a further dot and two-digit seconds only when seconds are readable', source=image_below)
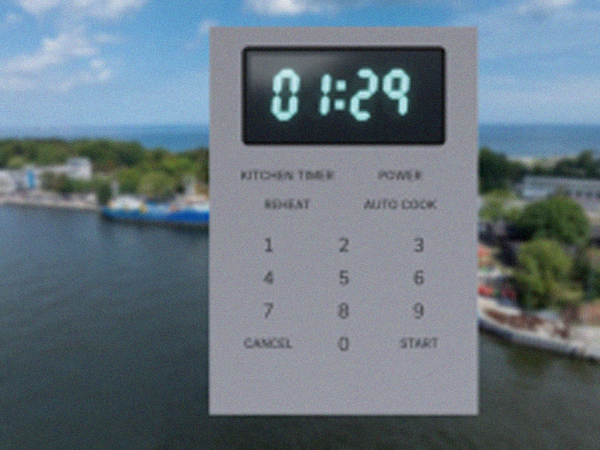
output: 1.29
